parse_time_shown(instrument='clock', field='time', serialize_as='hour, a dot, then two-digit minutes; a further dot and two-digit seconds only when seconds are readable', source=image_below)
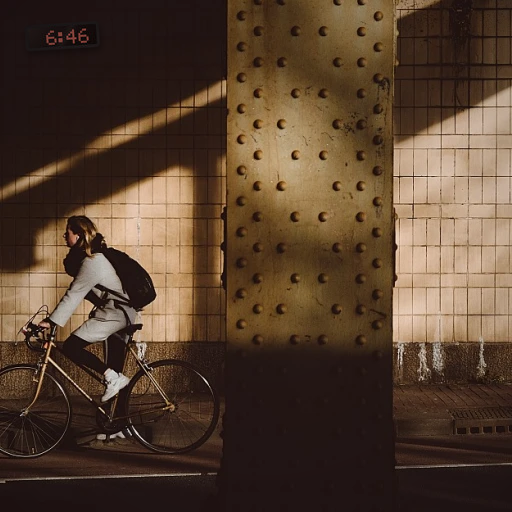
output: 6.46
